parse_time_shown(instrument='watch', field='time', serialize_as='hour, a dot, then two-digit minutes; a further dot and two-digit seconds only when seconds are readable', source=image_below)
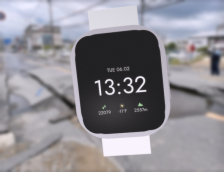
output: 13.32
